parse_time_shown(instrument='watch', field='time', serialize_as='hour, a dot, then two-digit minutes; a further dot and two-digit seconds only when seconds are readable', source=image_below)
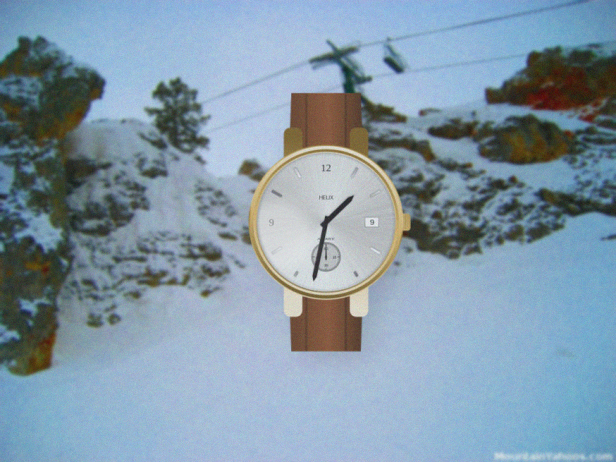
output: 1.32
